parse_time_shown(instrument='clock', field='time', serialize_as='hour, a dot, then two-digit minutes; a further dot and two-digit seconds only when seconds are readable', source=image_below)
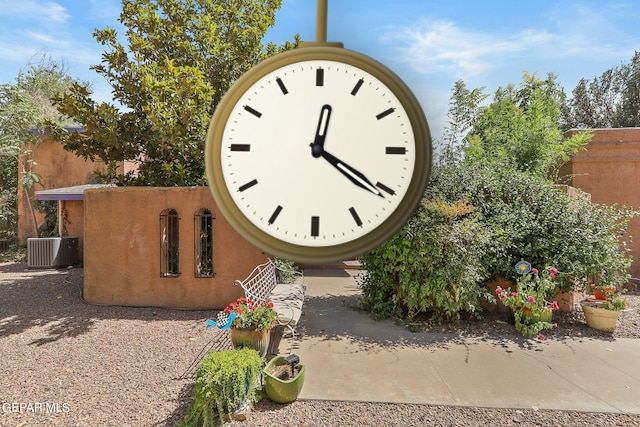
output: 12.21
